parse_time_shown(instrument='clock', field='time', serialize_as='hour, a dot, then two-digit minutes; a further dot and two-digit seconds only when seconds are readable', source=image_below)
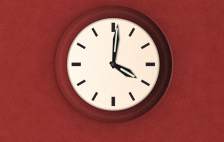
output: 4.01
